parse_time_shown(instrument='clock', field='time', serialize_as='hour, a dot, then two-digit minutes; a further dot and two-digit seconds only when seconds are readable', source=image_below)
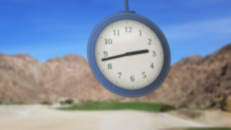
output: 2.43
